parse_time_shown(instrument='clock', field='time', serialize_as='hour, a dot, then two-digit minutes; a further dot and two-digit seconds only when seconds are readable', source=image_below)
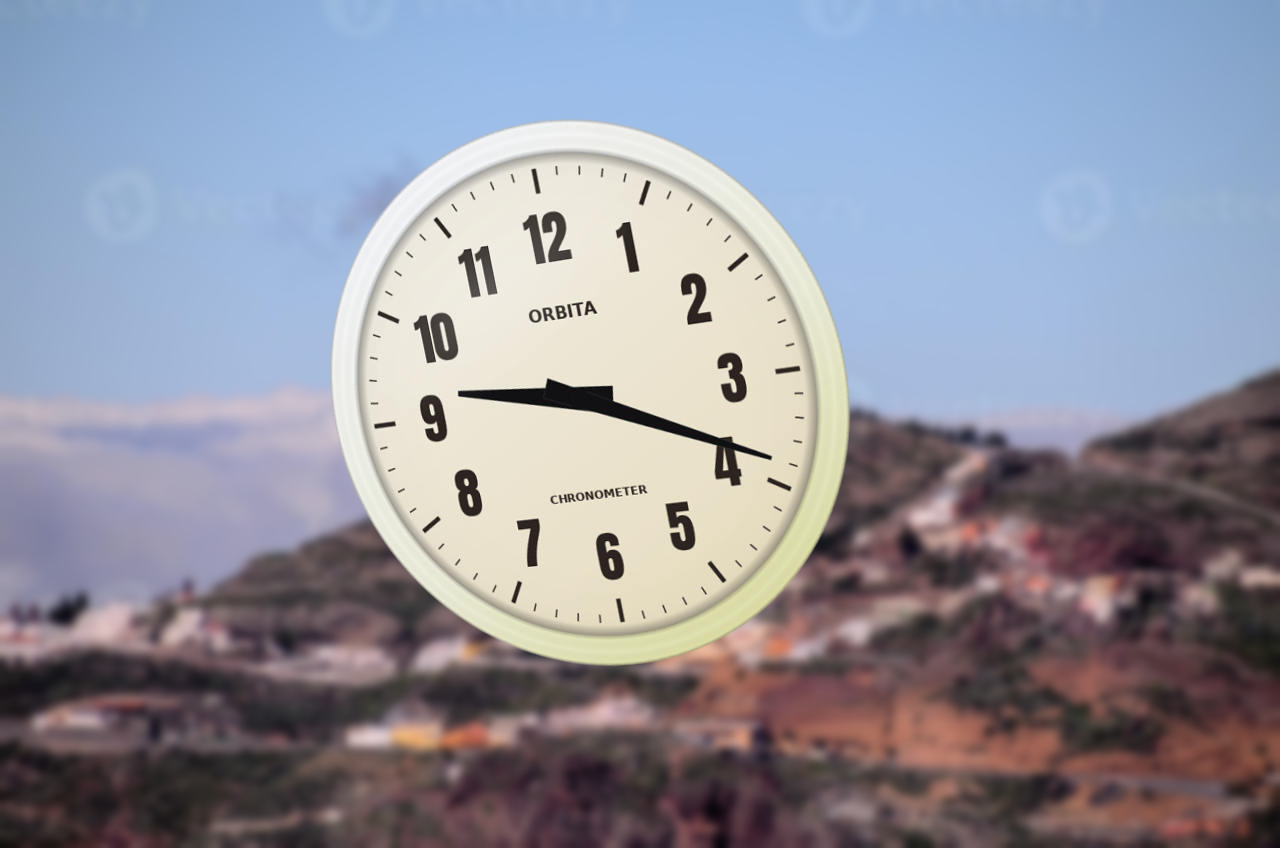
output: 9.19
